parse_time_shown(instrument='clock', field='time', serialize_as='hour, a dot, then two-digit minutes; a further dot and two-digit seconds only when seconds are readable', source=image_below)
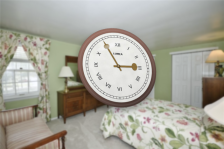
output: 2.55
